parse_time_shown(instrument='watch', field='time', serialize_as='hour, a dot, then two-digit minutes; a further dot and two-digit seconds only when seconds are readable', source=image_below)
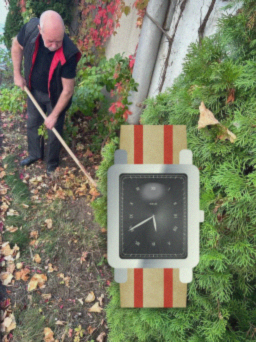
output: 5.40
